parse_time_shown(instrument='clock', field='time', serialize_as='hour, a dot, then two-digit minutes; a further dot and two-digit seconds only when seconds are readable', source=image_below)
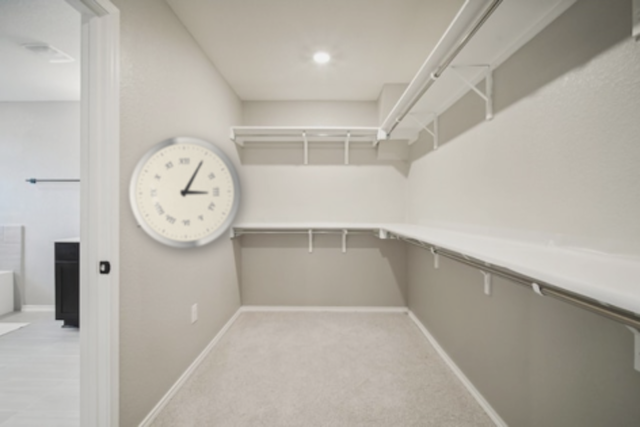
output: 3.05
